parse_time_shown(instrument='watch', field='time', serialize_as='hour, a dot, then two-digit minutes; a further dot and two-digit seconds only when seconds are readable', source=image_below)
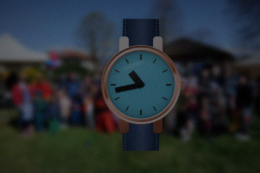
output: 10.43
